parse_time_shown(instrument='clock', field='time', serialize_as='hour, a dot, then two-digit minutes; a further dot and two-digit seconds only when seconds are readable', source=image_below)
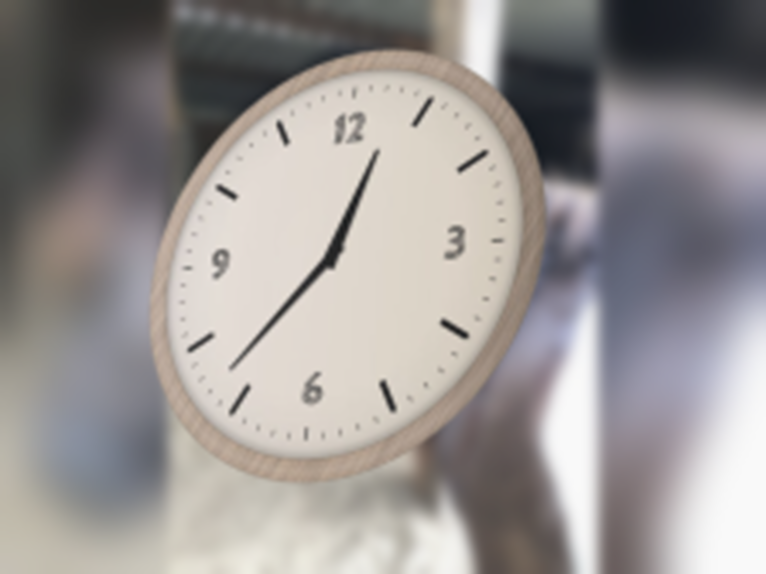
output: 12.37
